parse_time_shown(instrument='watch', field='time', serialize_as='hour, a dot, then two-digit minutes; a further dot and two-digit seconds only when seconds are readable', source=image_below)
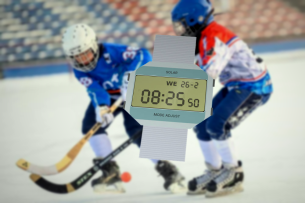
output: 8.25.50
